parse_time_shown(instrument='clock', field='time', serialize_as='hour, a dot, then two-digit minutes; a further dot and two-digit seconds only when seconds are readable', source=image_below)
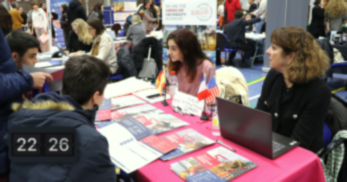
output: 22.26
